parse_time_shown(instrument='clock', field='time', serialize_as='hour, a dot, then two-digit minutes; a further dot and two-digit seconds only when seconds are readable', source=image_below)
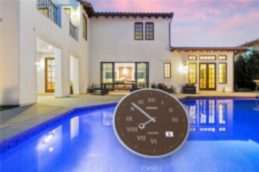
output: 7.52
